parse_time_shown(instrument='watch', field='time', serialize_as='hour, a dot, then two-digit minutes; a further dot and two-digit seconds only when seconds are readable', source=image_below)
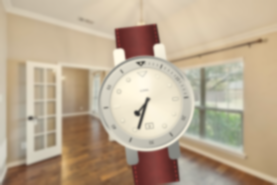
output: 7.34
